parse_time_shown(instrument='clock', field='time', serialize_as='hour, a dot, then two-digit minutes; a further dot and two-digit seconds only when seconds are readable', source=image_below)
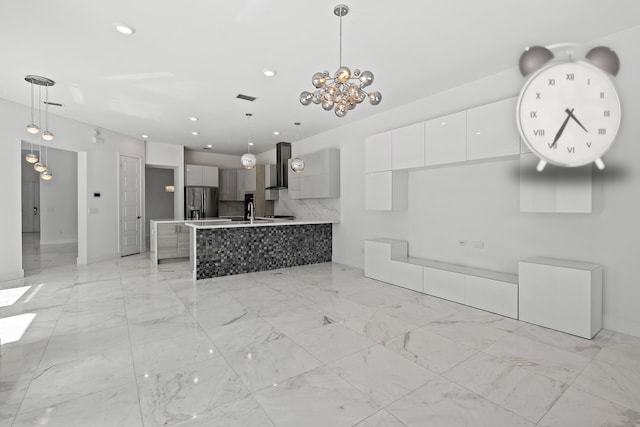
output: 4.35
